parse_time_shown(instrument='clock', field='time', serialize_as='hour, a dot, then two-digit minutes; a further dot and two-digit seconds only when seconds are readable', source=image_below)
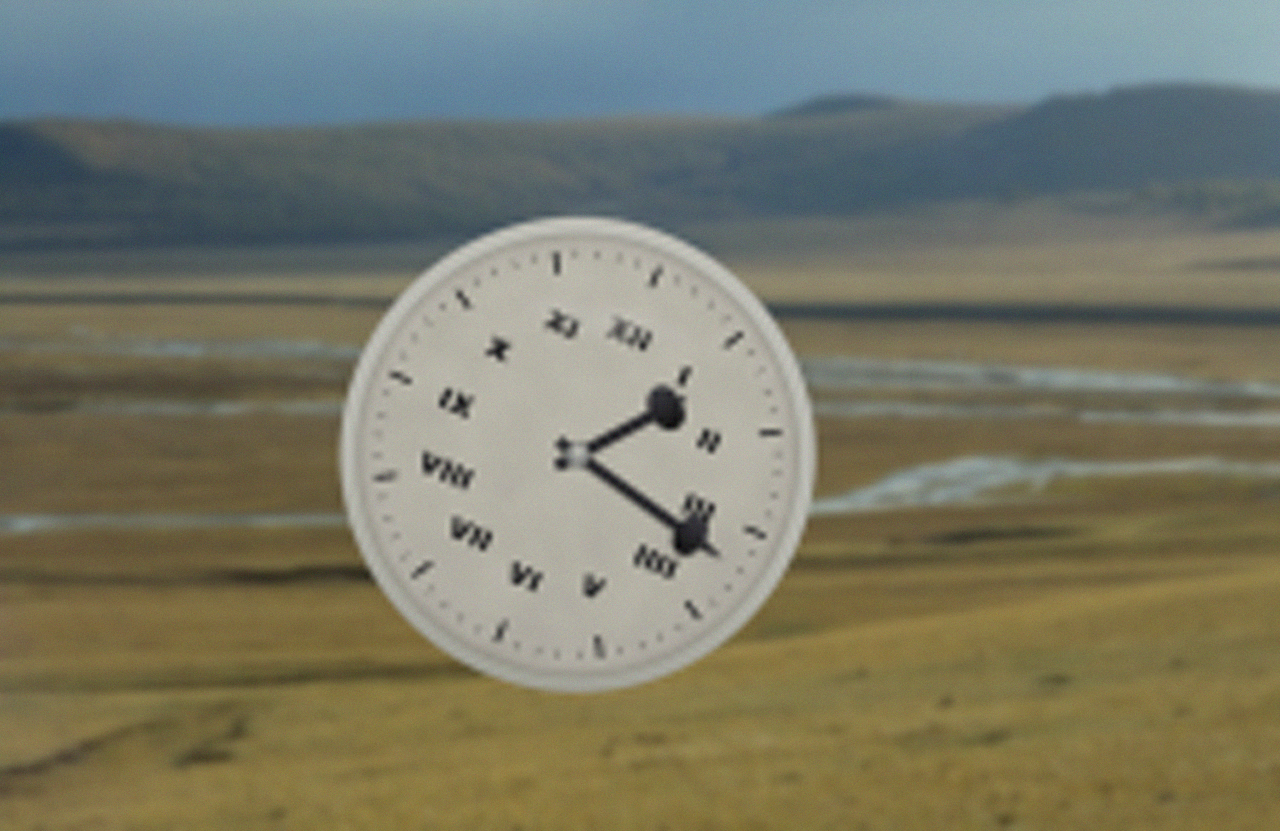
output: 1.17
